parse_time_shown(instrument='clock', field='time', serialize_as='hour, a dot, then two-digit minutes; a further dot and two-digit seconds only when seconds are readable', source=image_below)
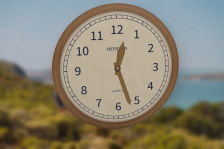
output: 12.27
